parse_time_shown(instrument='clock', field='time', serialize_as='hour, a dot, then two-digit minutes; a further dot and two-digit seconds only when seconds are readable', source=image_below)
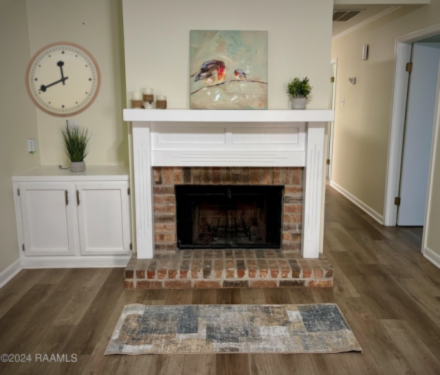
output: 11.41
